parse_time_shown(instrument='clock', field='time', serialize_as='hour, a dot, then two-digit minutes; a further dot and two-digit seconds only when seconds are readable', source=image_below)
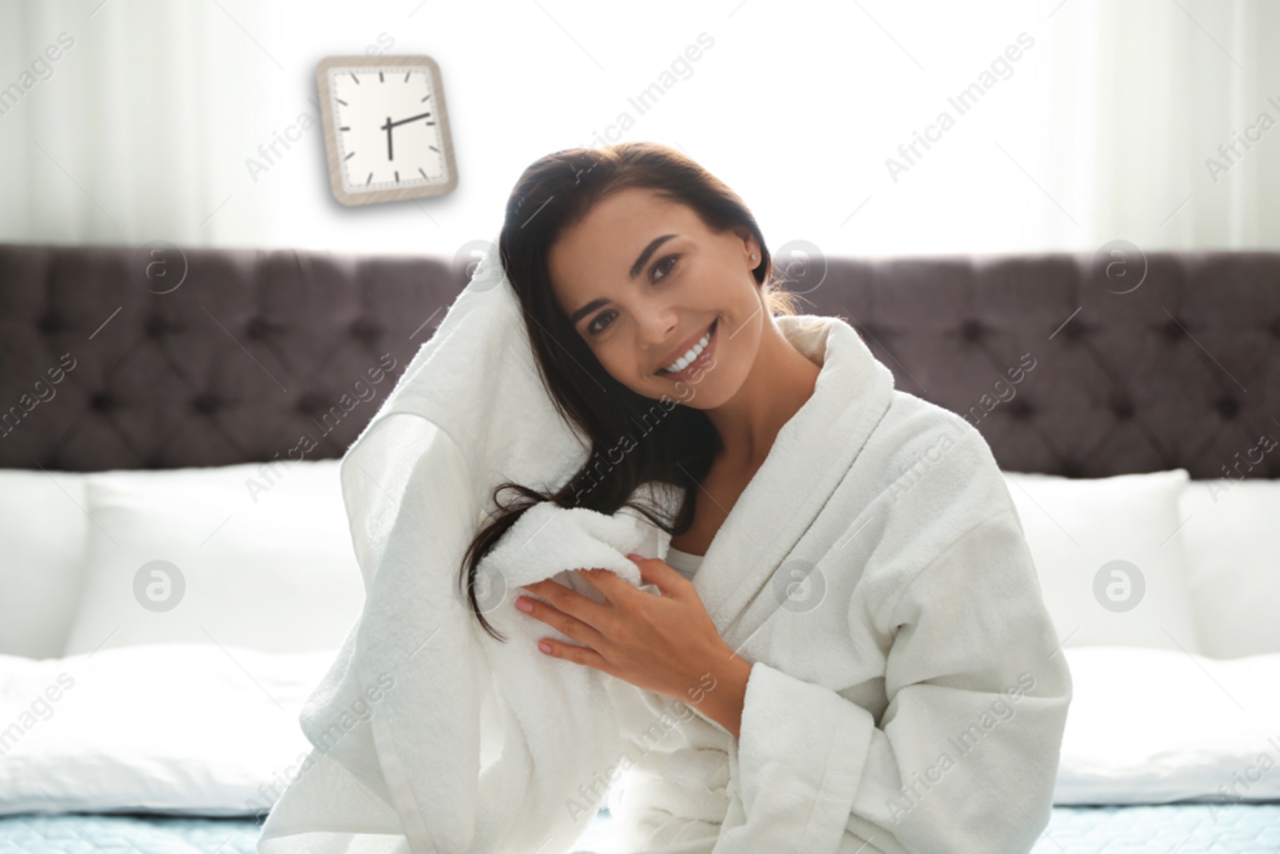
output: 6.13
